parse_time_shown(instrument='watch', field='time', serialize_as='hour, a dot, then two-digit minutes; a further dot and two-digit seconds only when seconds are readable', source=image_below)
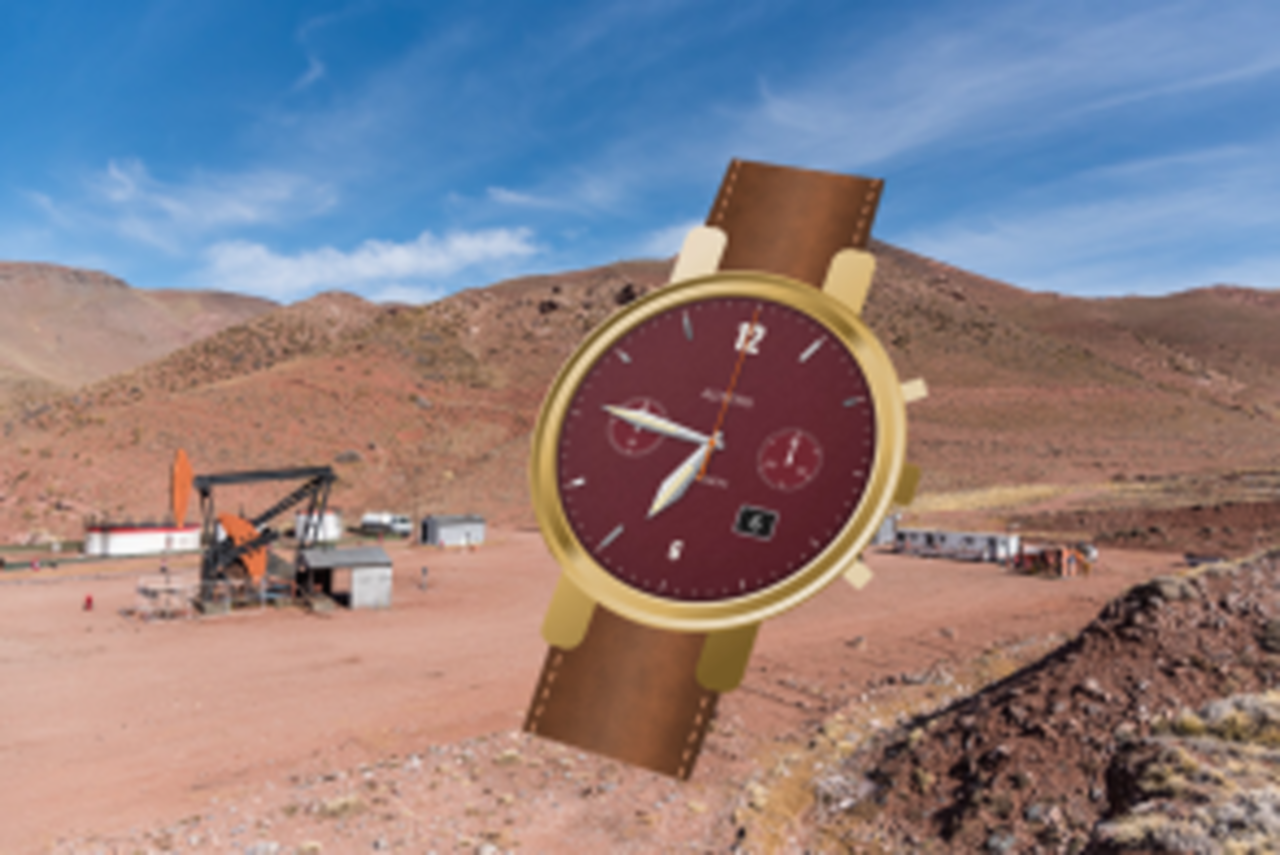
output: 6.46
